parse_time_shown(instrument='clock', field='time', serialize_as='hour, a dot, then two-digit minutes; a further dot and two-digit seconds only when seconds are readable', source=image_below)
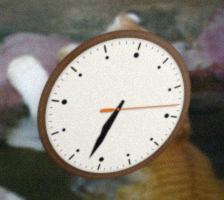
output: 6.32.13
